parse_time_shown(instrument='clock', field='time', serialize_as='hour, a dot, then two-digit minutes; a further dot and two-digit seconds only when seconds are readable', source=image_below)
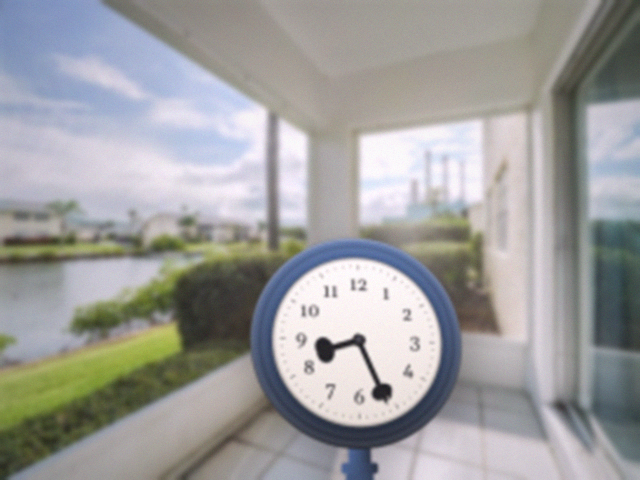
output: 8.26
